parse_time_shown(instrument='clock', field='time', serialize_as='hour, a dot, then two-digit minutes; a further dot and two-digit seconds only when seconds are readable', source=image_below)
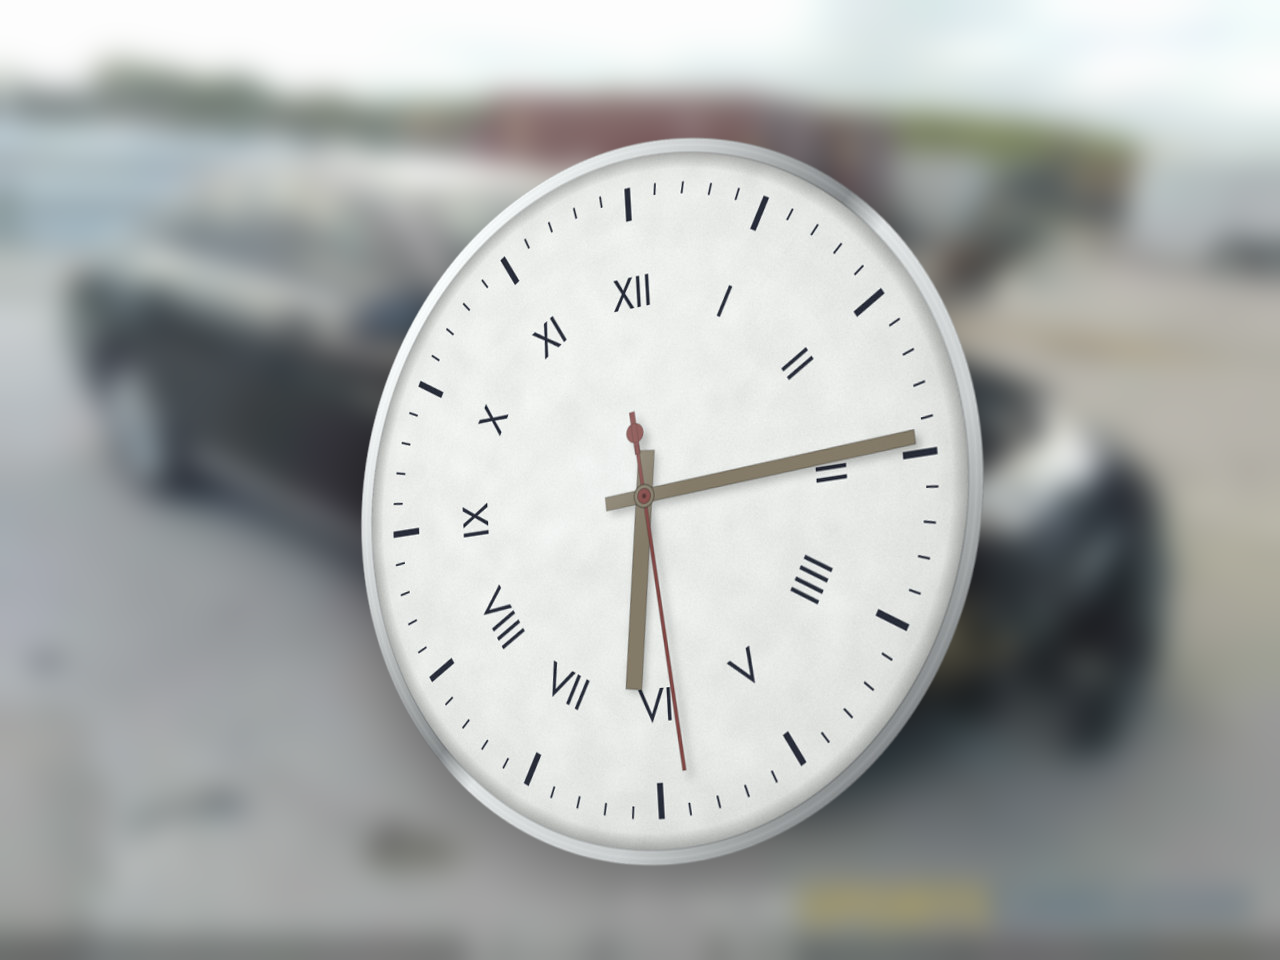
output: 6.14.29
